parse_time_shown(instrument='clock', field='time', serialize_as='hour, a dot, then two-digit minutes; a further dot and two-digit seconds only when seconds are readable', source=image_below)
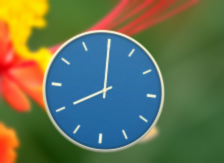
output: 8.00
